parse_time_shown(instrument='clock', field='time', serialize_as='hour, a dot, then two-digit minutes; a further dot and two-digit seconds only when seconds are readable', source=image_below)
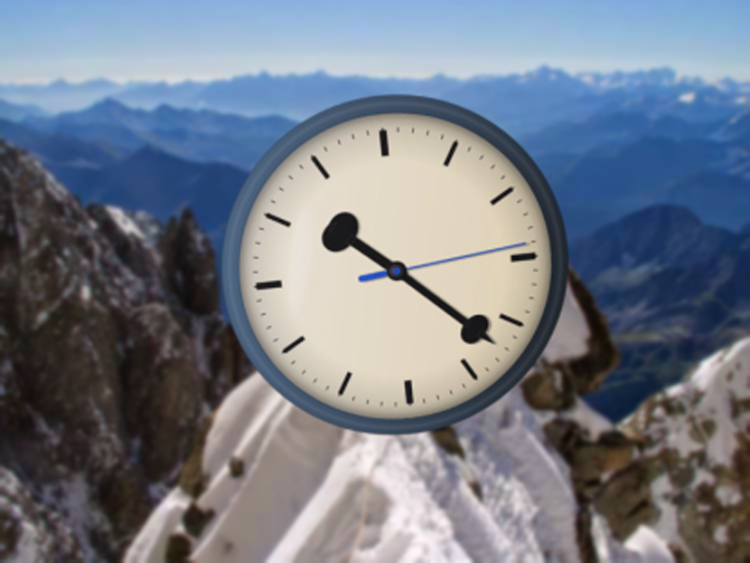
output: 10.22.14
